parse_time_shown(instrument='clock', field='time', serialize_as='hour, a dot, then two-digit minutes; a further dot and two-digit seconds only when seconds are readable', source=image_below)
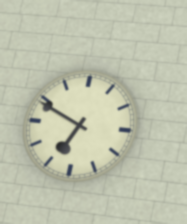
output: 6.49
